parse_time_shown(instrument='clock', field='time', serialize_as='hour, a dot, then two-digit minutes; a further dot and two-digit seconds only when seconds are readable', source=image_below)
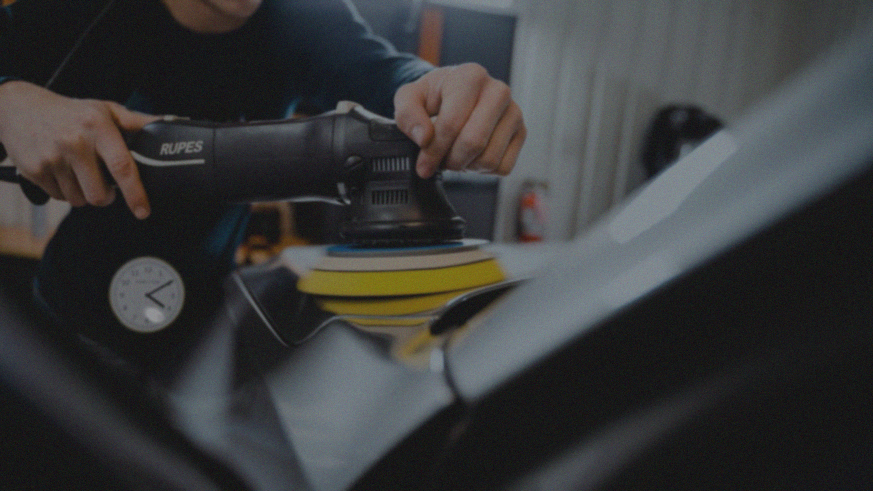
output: 4.10
